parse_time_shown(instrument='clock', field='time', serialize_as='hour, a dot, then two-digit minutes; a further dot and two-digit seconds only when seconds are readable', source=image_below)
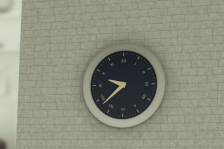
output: 9.38
